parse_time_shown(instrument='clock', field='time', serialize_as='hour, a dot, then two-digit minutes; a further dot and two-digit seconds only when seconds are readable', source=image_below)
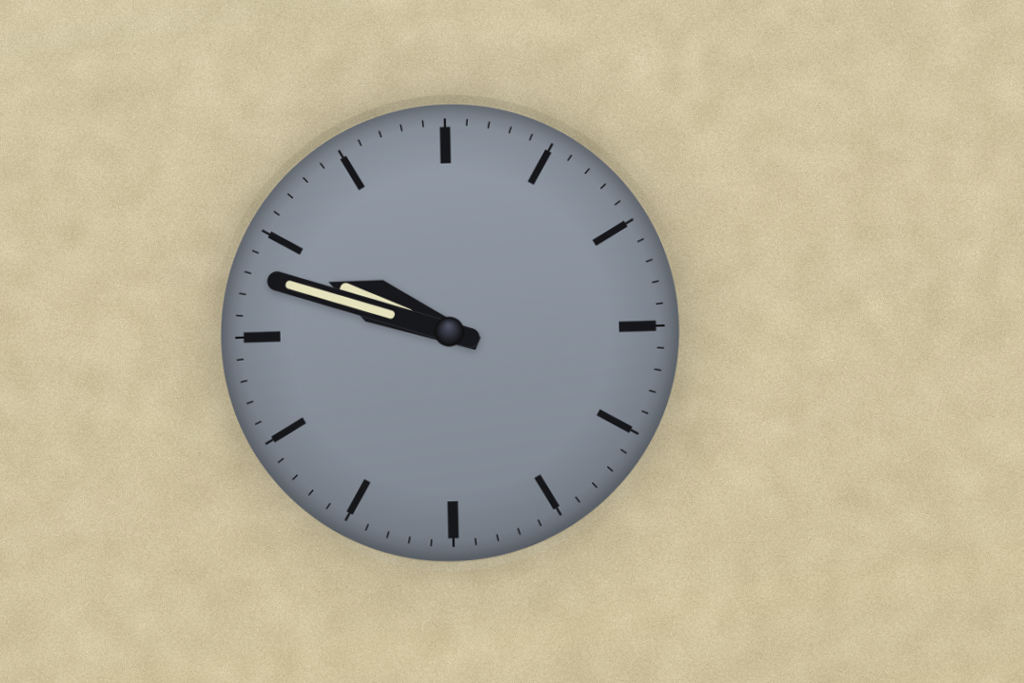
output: 9.48
